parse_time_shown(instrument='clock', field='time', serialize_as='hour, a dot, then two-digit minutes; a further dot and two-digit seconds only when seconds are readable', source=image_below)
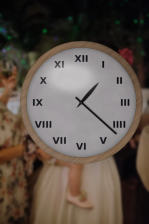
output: 1.22
